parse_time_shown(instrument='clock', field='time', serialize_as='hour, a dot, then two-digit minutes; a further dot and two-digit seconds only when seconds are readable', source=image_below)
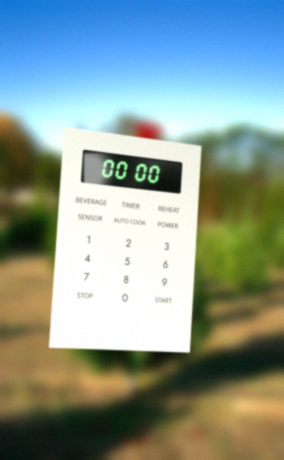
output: 0.00
